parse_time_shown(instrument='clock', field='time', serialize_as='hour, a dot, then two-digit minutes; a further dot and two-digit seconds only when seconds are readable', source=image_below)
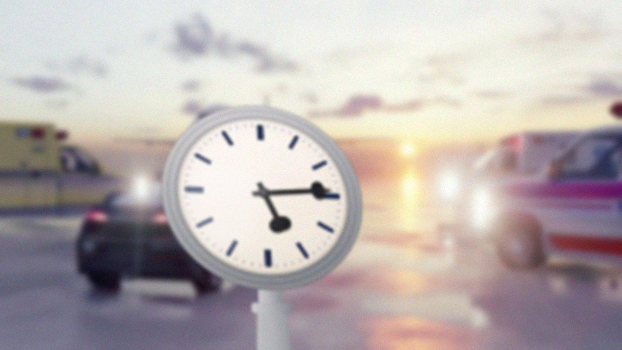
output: 5.14
